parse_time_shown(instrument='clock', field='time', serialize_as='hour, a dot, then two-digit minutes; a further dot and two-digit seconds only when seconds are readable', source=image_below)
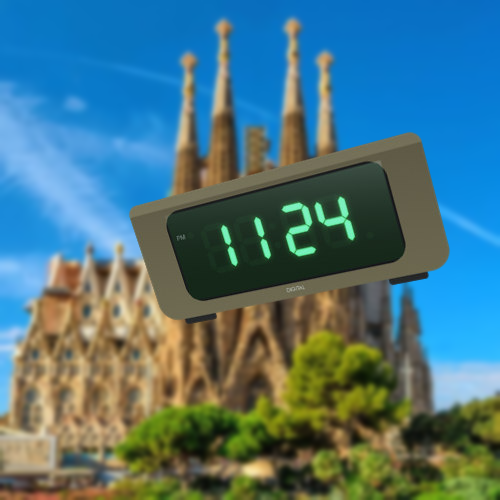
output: 11.24
